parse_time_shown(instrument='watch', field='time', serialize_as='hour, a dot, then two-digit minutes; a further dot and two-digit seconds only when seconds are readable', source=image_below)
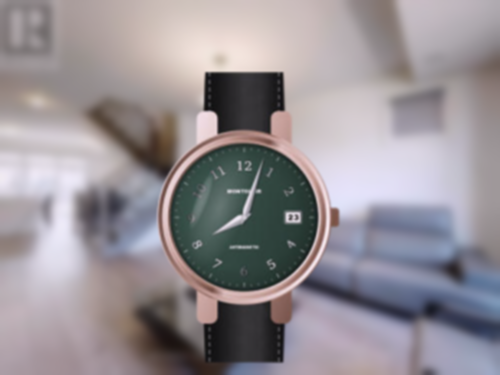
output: 8.03
